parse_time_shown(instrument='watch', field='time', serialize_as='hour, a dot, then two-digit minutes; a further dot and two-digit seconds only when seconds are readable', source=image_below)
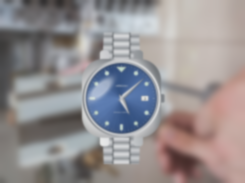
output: 5.08
